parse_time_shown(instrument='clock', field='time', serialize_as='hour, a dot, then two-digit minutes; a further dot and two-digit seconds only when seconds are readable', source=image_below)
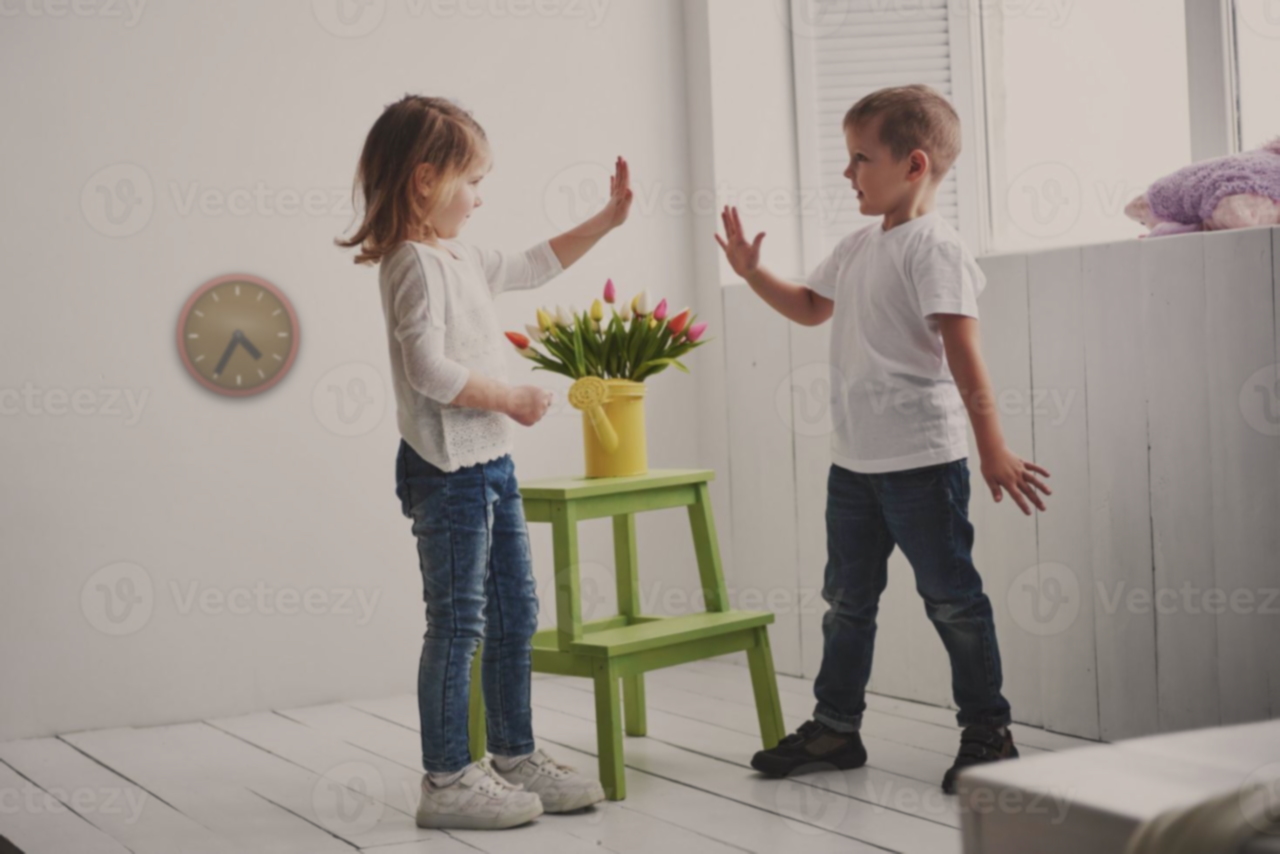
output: 4.35
